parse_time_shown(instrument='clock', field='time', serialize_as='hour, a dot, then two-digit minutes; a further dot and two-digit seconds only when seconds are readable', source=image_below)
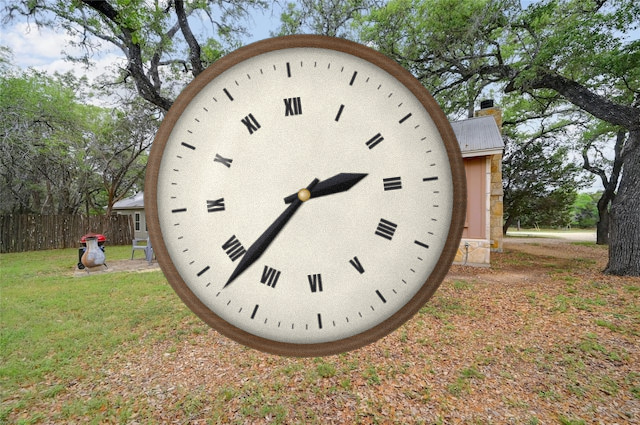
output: 2.38
